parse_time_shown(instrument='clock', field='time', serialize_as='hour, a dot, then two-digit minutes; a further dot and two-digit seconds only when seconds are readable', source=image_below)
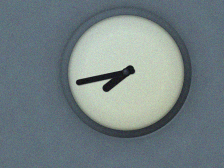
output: 7.43
